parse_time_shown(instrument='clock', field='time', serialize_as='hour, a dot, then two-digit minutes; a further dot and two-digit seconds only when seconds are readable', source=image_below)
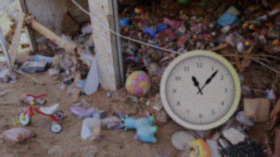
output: 11.07
